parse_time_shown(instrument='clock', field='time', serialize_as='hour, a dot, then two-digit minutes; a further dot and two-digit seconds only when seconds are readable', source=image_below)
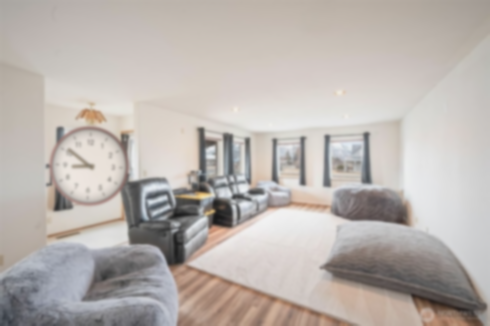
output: 8.51
